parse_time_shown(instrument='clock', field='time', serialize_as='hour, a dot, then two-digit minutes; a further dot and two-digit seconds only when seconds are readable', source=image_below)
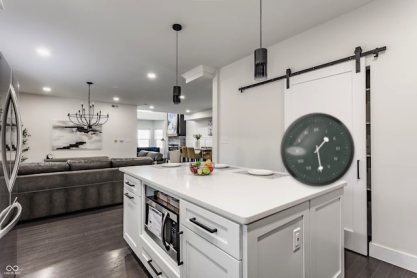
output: 1.29
